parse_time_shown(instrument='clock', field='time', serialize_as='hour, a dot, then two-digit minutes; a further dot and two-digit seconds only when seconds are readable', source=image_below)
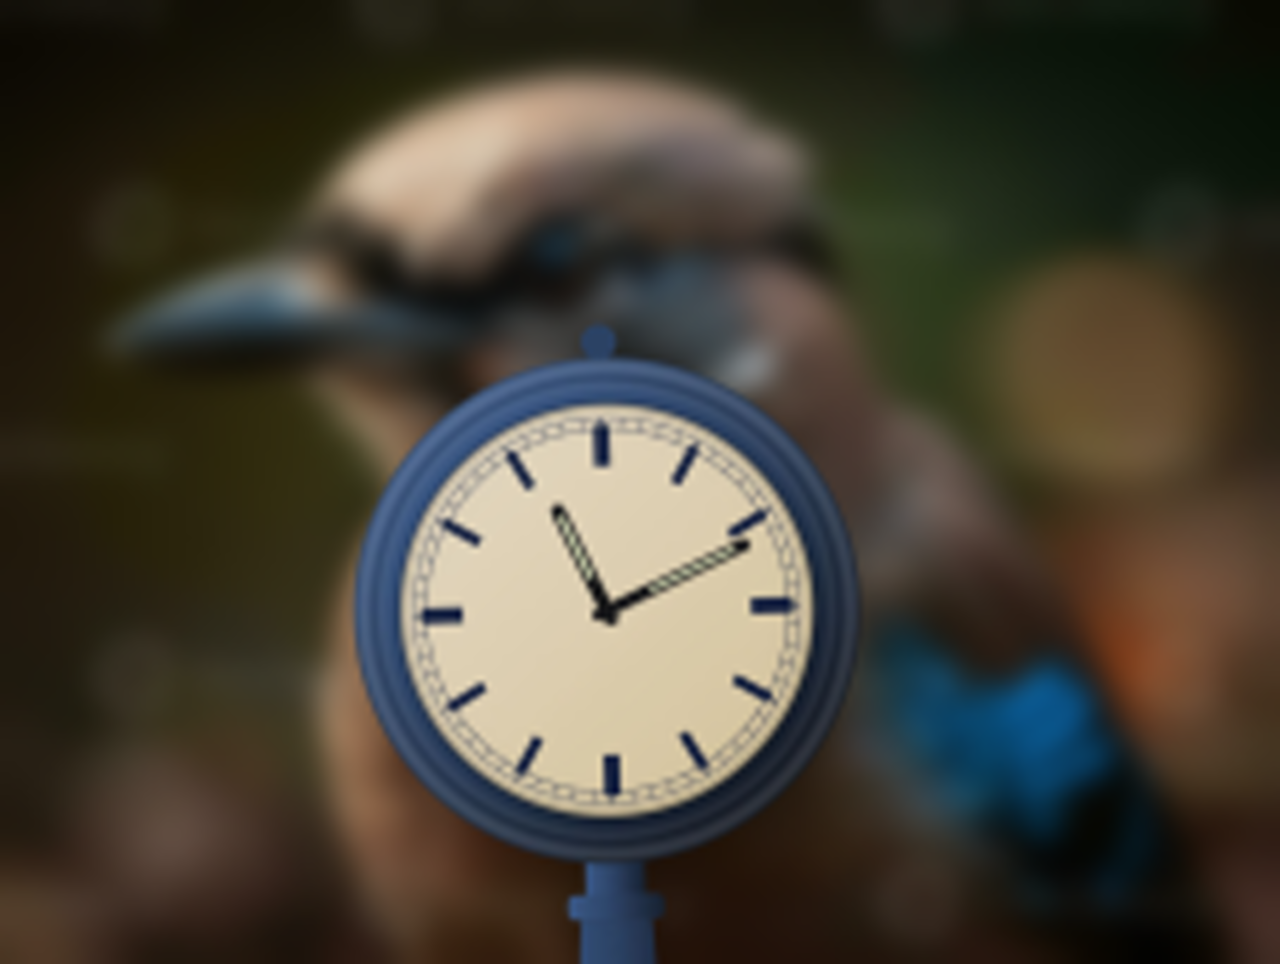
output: 11.11
